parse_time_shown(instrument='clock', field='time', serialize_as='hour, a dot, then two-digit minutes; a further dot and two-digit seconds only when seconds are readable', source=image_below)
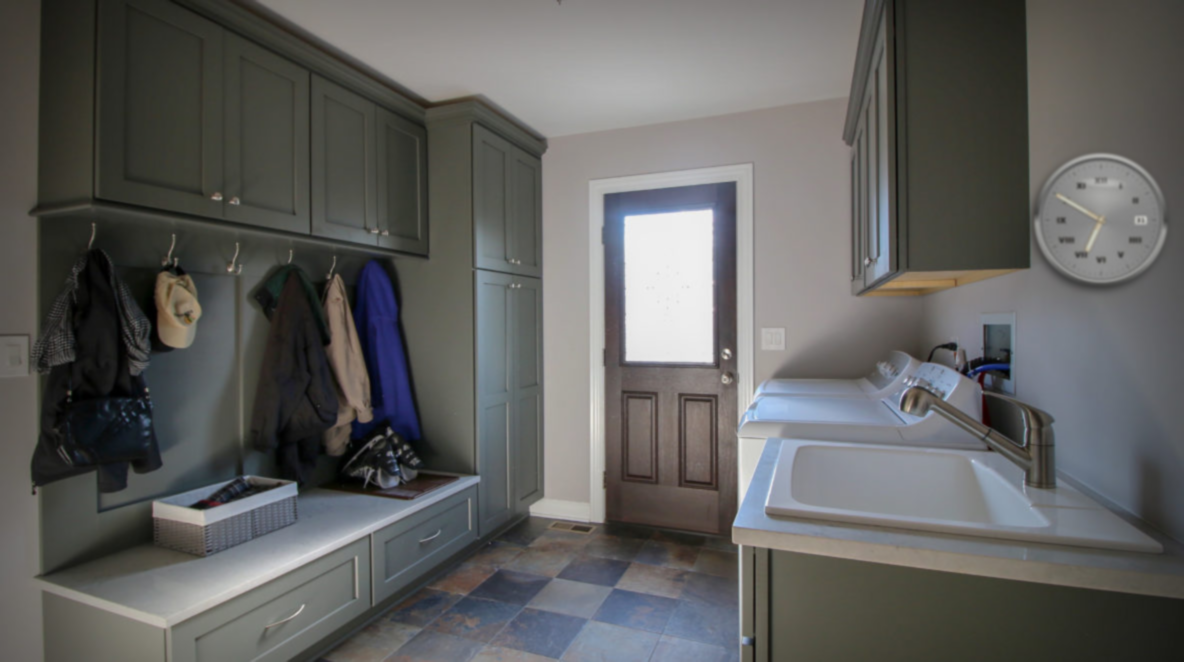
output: 6.50
